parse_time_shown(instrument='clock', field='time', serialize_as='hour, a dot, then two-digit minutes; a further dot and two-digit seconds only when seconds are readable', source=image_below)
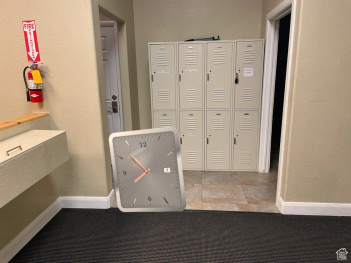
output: 7.53
